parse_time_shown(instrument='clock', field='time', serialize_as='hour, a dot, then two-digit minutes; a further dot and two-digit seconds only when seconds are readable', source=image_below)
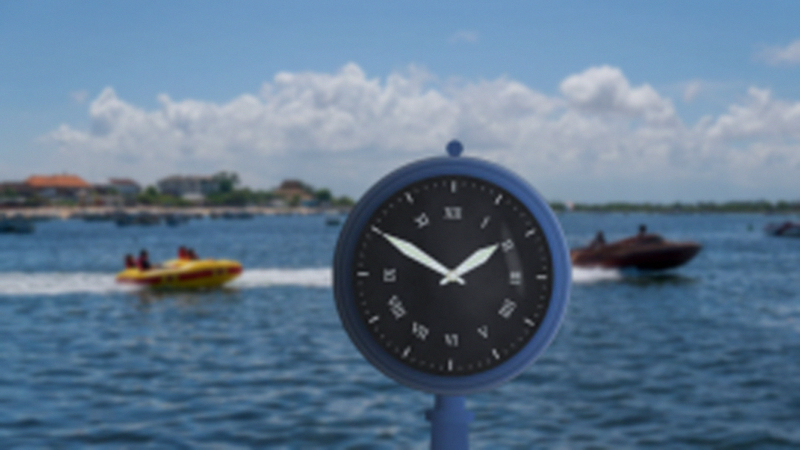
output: 1.50
